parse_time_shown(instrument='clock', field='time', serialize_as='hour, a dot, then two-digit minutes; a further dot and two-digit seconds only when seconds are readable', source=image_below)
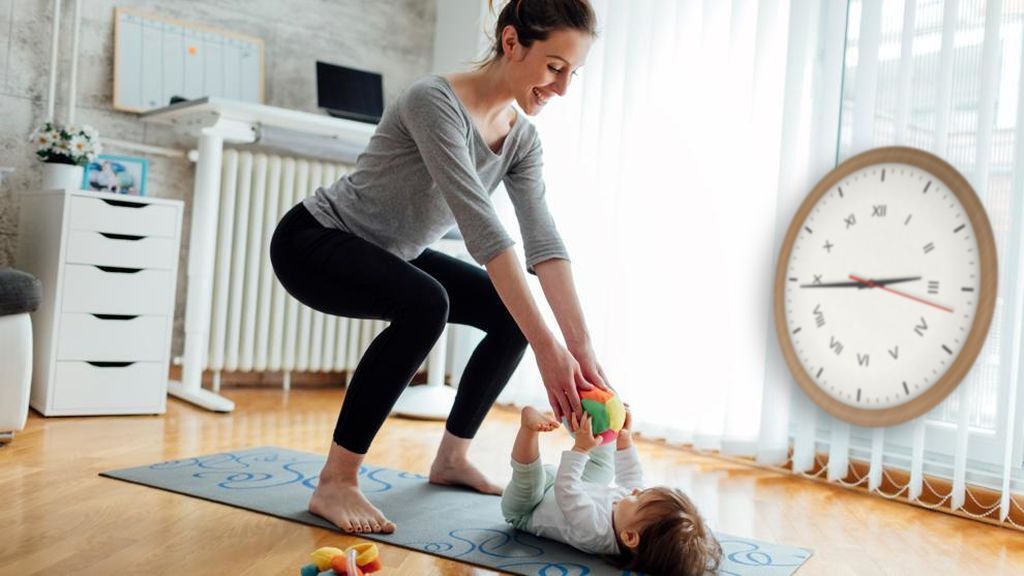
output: 2.44.17
